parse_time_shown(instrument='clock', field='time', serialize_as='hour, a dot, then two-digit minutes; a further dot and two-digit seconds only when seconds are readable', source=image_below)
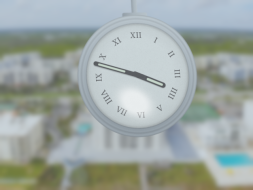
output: 3.48
